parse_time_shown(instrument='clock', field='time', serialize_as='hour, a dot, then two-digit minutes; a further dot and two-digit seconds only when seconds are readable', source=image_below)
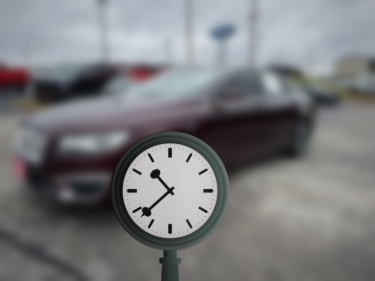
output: 10.38
